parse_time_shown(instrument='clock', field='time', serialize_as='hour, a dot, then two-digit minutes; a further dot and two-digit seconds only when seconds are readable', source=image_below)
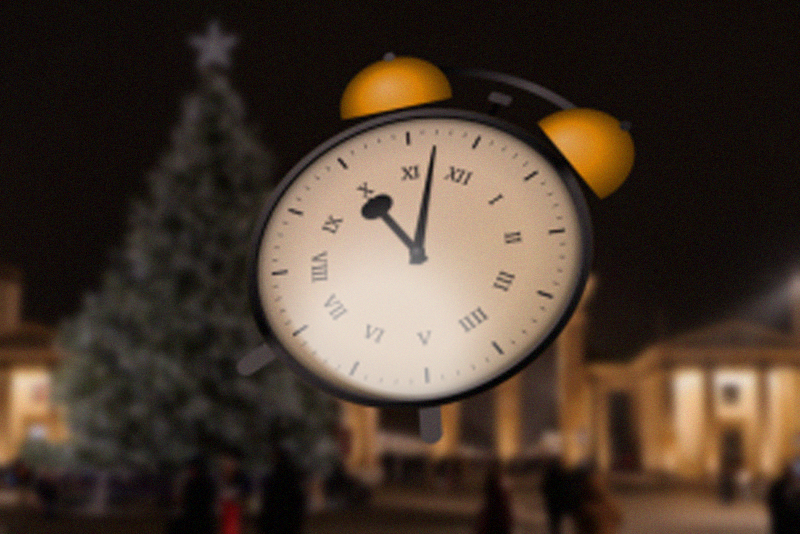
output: 9.57
